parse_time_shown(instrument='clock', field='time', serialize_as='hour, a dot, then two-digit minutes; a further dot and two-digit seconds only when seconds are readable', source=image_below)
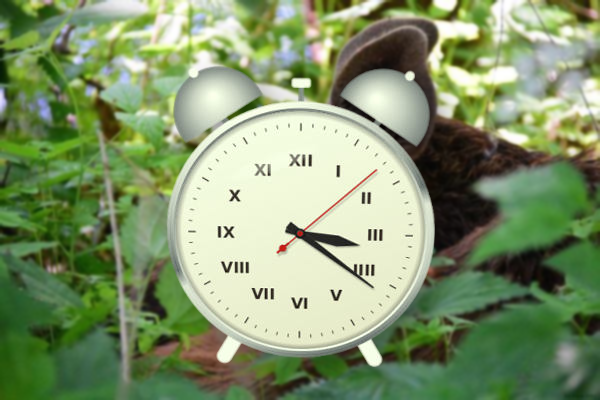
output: 3.21.08
